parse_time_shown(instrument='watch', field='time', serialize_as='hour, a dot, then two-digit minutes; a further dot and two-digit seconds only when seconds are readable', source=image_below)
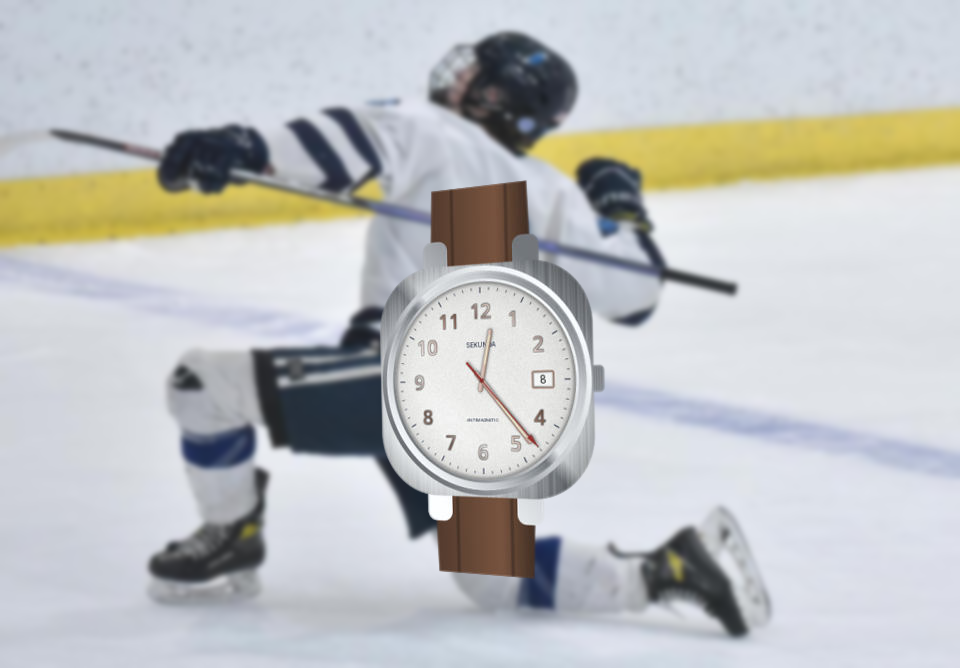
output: 12.23.23
